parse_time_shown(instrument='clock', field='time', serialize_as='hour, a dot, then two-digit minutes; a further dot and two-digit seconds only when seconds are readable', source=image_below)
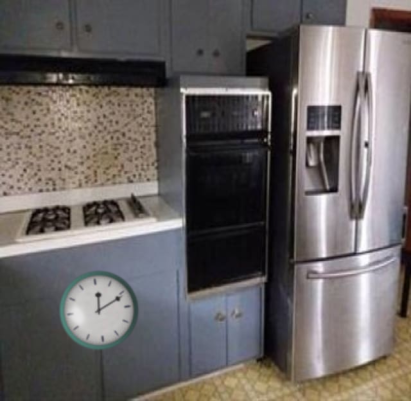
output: 12.11
